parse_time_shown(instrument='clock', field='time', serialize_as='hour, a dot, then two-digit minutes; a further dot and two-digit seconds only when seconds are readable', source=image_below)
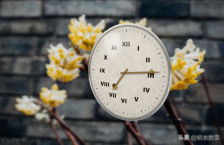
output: 7.14
